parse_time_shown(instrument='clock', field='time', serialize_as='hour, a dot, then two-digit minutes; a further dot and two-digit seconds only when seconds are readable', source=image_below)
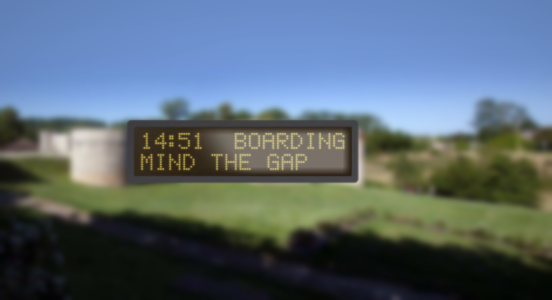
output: 14.51
